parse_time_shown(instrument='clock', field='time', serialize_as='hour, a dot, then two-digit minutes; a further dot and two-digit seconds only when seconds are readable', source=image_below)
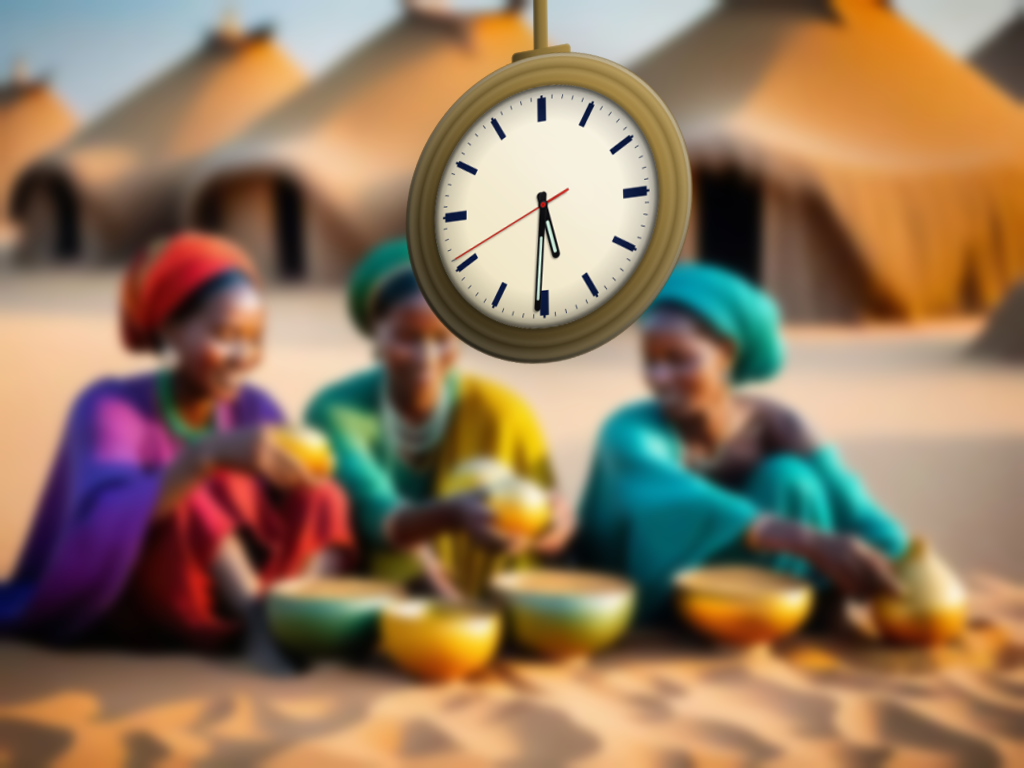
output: 5.30.41
